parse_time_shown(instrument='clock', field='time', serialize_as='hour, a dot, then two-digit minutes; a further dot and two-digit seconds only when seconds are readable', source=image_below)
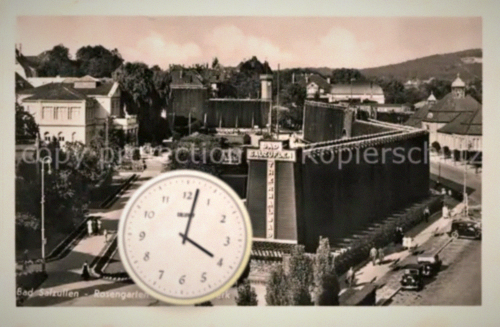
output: 4.02
